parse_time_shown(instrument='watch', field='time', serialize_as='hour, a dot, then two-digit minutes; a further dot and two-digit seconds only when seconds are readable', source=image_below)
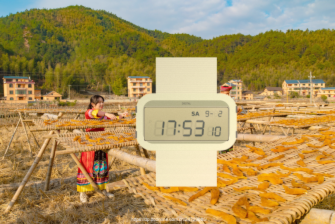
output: 17.53.10
